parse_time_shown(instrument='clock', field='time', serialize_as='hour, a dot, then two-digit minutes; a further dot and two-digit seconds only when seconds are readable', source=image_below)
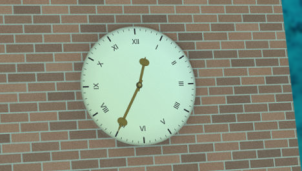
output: 12.35
